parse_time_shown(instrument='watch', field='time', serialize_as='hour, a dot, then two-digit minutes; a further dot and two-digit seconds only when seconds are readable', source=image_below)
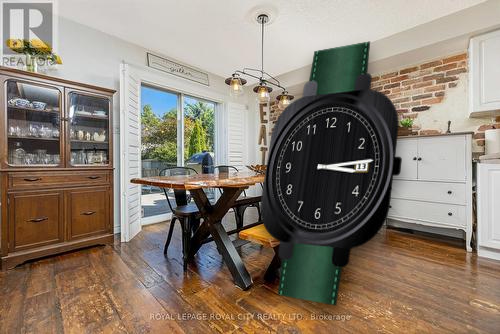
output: 3.14
